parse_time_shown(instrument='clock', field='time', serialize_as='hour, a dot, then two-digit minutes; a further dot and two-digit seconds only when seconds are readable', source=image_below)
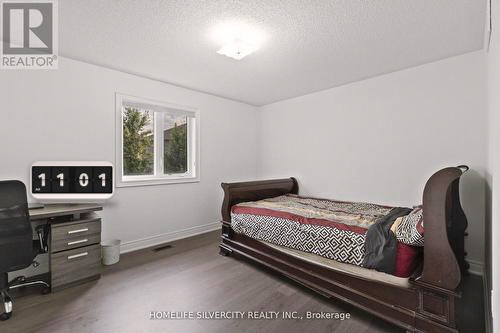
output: 11.01
